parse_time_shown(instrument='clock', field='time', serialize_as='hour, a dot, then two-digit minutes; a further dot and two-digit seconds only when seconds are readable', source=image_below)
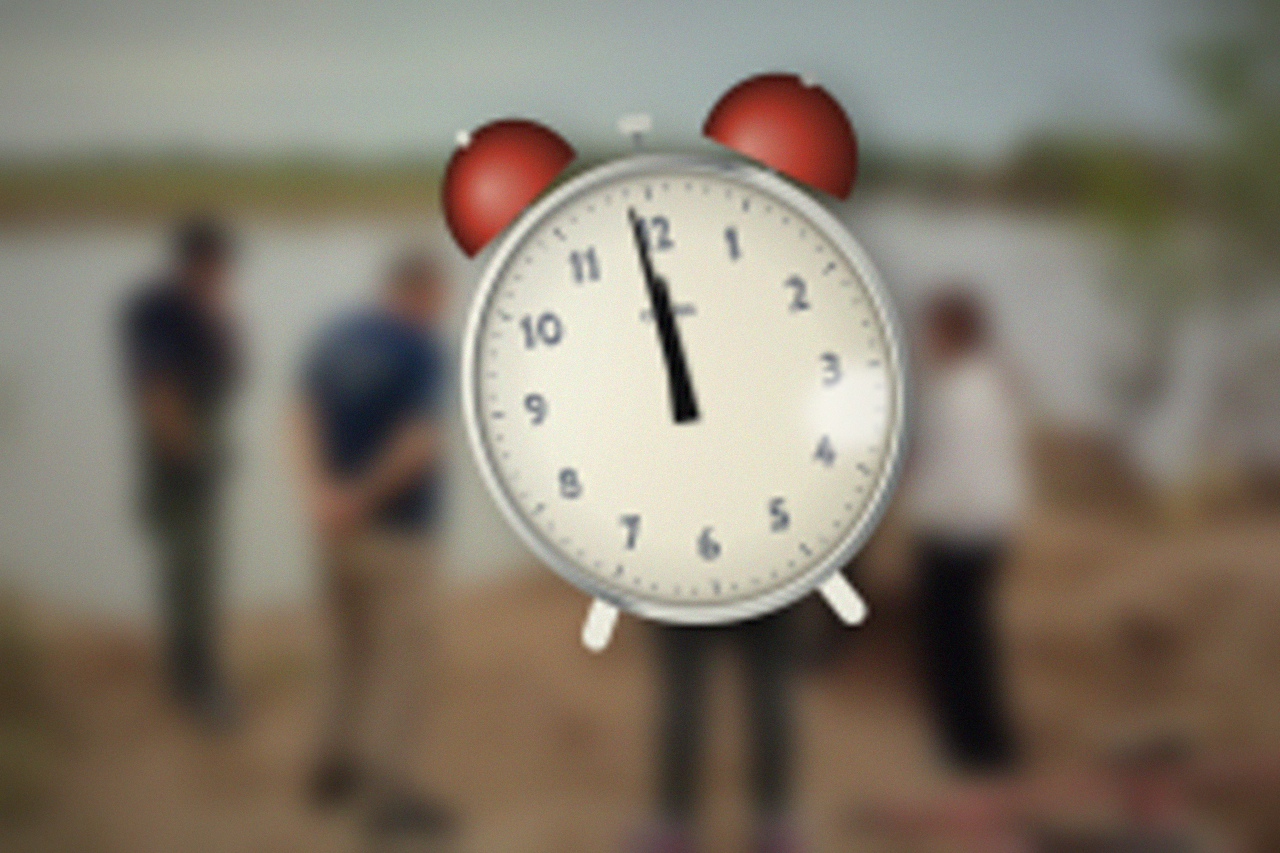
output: 11.59
